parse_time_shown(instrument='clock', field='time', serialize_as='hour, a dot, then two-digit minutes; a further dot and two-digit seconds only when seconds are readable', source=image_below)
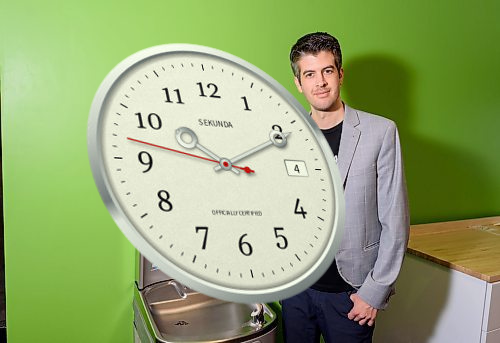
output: 10.10.47
